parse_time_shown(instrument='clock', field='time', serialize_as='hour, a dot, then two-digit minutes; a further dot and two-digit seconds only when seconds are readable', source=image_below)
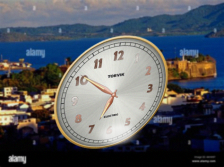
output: 6.51
